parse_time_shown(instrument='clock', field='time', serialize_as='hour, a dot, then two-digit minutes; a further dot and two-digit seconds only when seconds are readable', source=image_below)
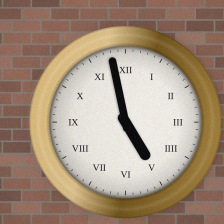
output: 4.58
